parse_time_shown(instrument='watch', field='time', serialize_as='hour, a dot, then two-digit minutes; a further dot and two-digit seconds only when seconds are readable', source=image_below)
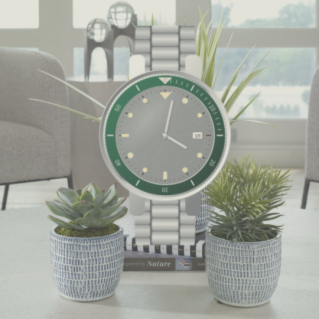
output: 4.02
